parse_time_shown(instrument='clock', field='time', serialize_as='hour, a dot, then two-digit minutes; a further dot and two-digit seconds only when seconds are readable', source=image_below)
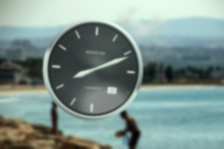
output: 8.11
